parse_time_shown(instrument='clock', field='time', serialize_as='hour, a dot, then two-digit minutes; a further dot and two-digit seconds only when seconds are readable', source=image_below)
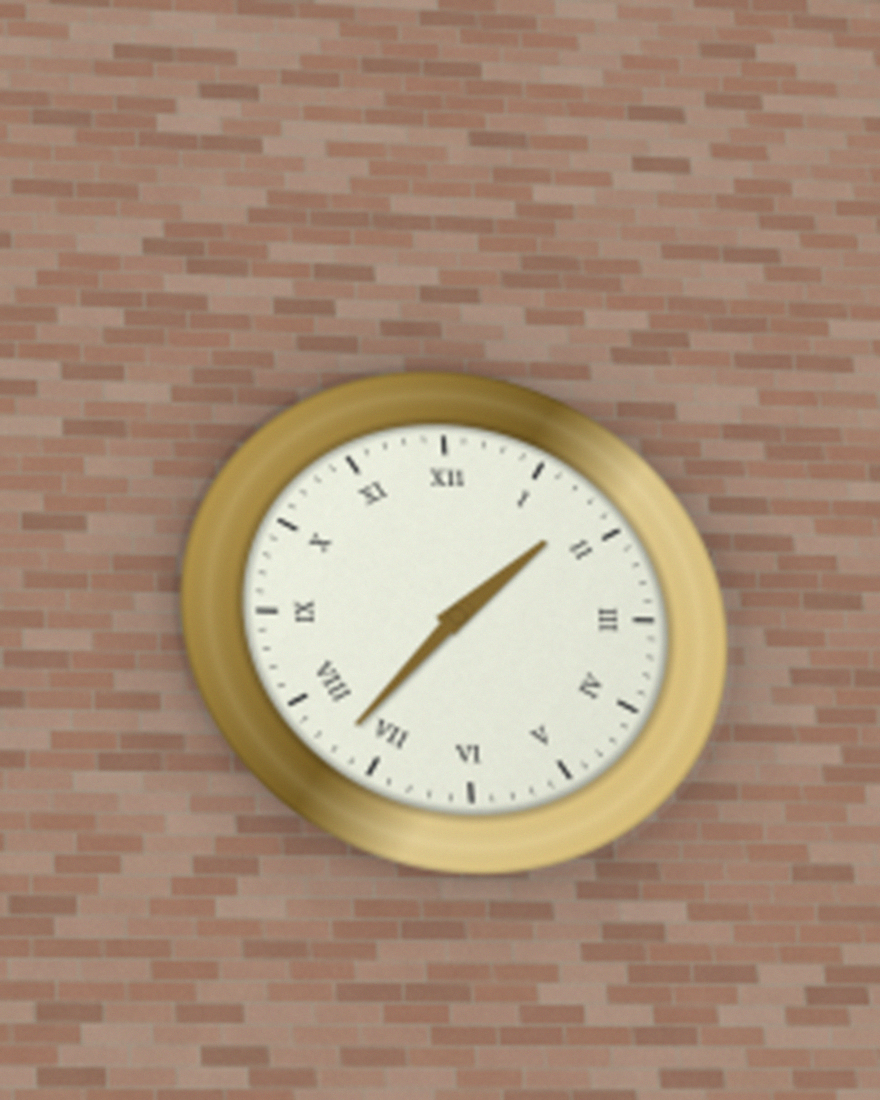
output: 1.37
